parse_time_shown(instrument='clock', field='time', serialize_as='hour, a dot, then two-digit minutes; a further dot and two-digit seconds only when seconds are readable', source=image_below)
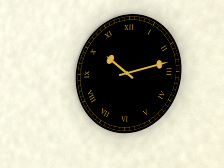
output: 10.13
